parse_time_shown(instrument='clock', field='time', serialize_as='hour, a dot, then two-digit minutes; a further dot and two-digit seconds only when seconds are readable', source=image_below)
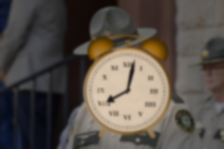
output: 8.02
